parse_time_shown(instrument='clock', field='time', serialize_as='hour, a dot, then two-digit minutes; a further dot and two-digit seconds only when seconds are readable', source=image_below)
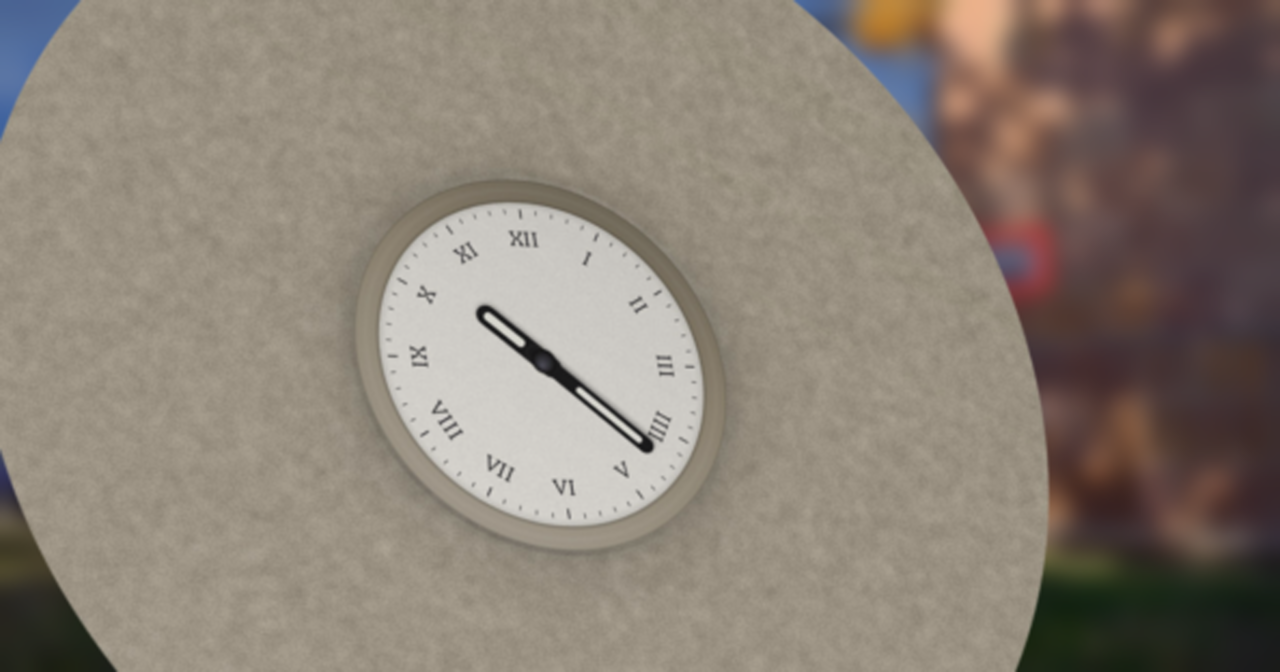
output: 10.22
